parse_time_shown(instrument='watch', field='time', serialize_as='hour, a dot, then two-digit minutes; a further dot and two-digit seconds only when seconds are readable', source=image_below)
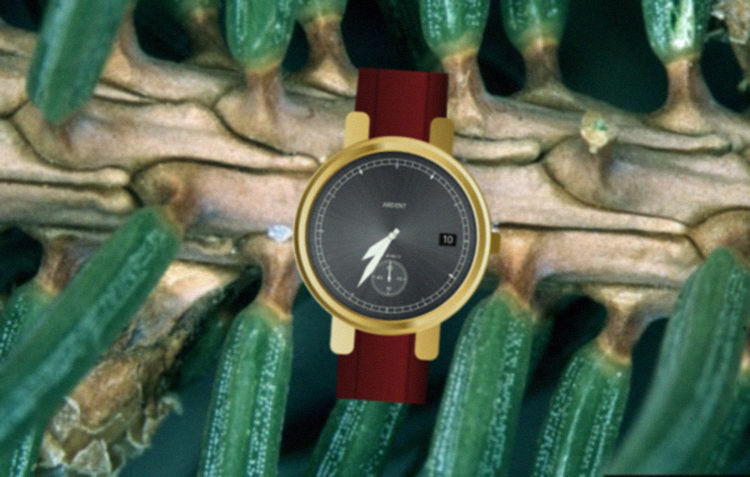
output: 7.35
